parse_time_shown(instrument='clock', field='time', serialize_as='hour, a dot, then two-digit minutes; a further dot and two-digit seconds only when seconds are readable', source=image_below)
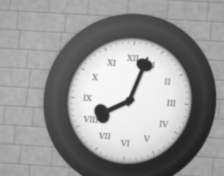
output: 8.03
